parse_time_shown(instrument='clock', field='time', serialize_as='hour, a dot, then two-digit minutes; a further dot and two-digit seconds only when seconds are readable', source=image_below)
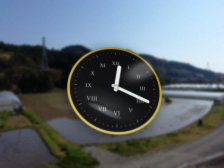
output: 12.19
